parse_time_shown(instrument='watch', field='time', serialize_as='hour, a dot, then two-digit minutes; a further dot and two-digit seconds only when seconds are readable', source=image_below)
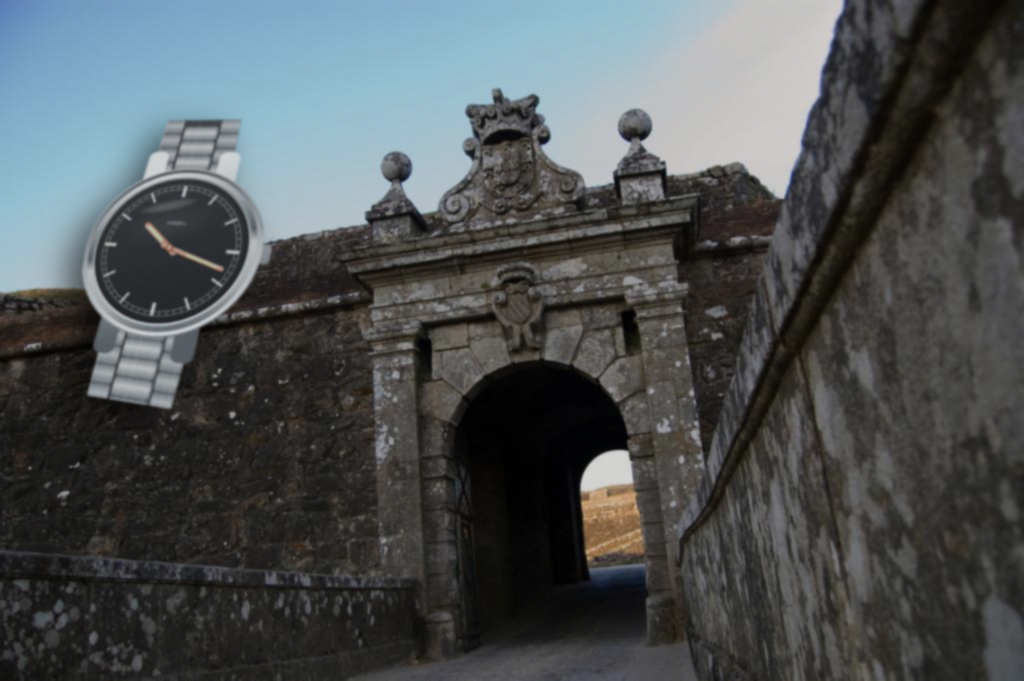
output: 10.18
